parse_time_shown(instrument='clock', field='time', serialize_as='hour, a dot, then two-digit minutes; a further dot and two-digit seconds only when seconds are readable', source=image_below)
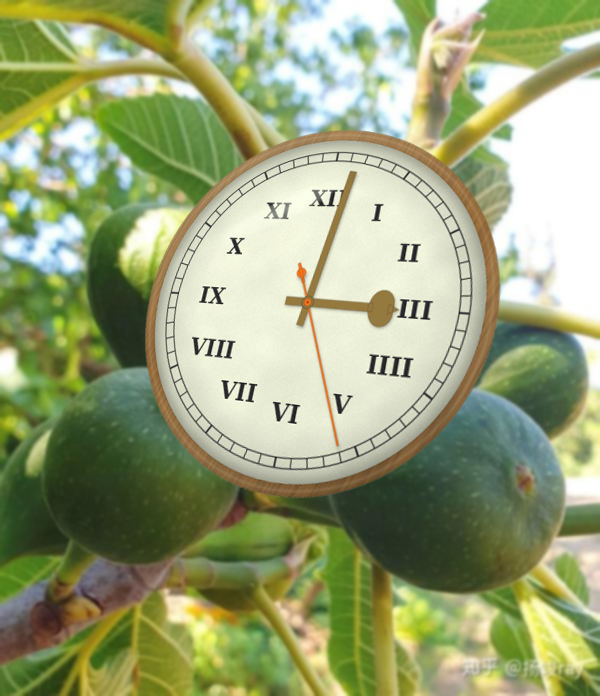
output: 3.01.26
